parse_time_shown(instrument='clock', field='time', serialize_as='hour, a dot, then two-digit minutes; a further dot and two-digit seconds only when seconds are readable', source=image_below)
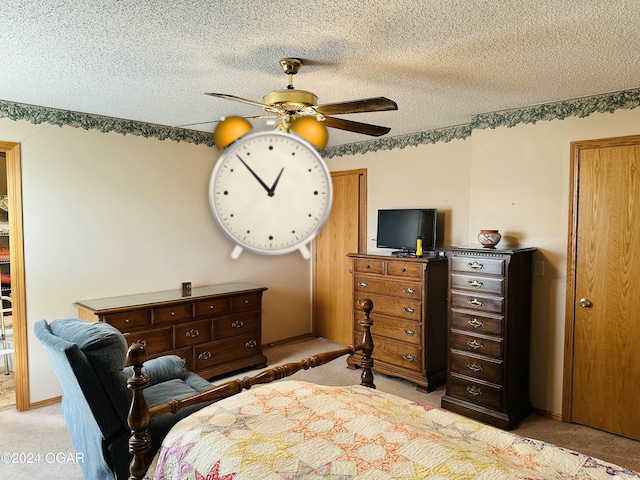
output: 12.53
